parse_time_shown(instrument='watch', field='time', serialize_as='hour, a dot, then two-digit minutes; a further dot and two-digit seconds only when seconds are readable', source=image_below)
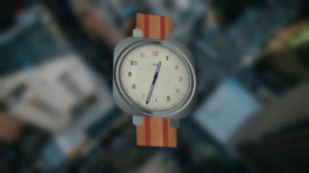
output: 12.33
